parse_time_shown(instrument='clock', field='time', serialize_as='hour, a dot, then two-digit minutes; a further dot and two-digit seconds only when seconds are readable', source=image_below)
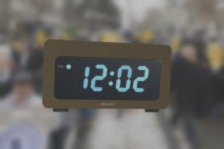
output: 12.02
